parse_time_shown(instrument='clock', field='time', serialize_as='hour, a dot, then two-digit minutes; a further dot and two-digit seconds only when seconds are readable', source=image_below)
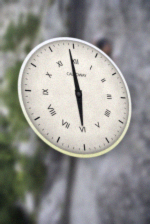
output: 5.59
